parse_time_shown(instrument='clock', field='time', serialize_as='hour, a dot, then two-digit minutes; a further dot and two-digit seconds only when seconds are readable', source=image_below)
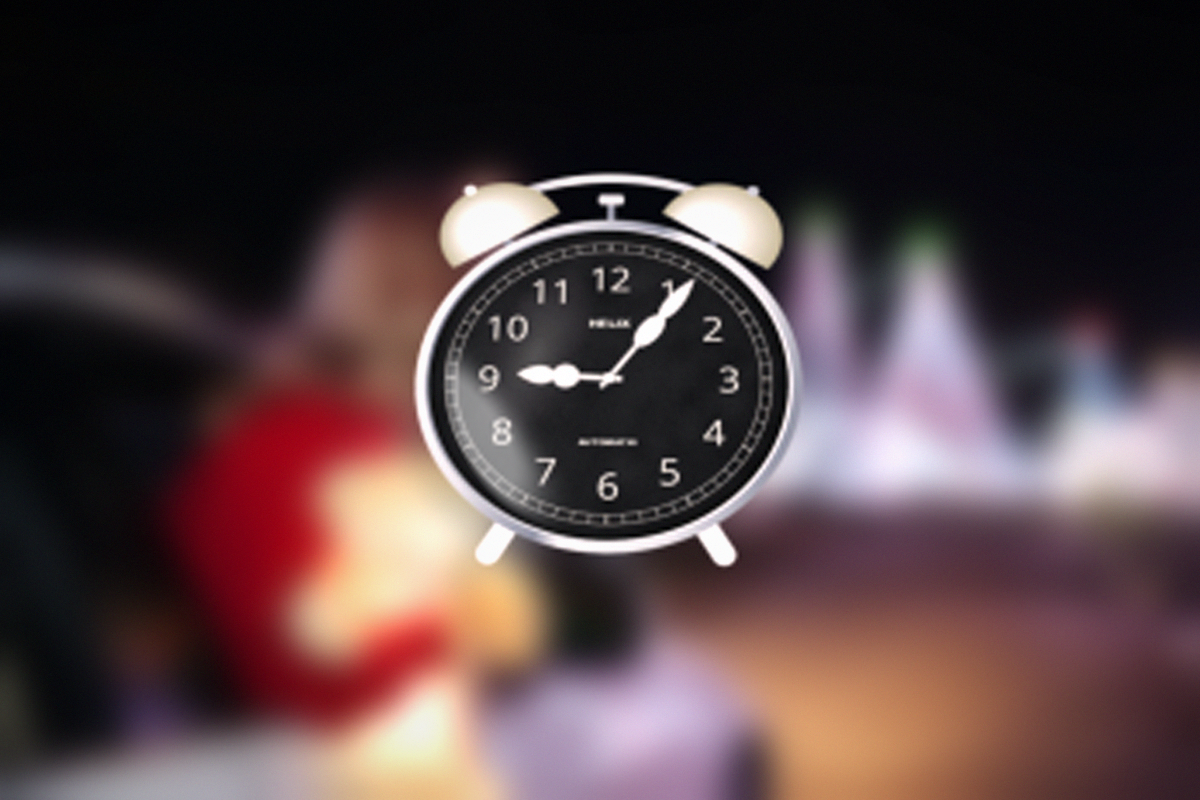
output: 9.06
